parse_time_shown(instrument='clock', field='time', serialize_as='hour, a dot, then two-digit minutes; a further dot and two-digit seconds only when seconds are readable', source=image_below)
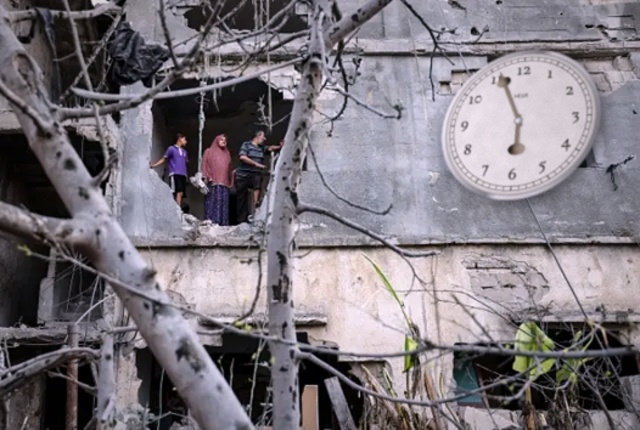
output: 5.56
